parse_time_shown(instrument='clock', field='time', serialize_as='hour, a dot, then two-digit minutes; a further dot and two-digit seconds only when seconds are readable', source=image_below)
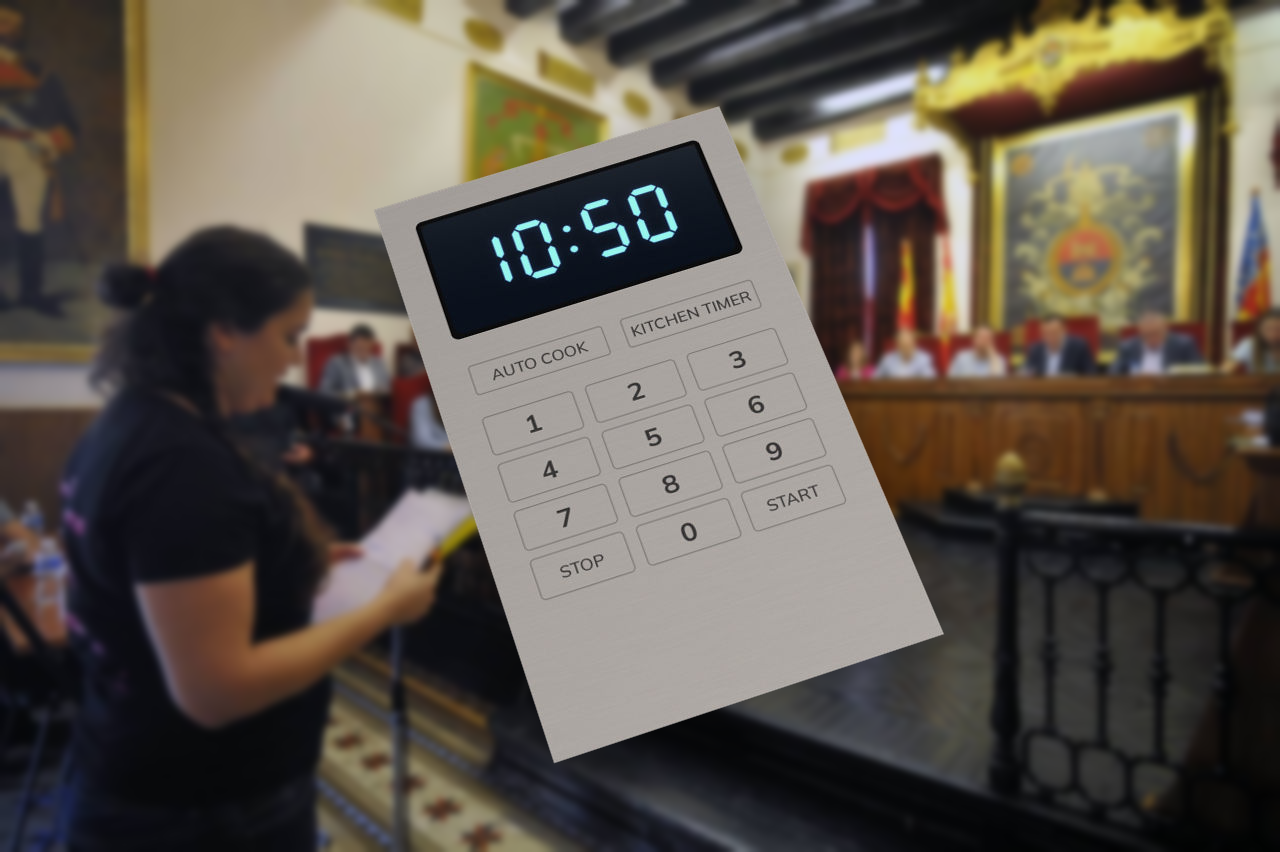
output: 10.50
